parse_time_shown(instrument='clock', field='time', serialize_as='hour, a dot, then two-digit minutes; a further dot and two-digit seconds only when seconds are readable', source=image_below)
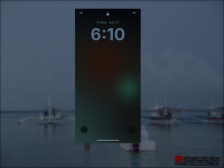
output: 6.10
